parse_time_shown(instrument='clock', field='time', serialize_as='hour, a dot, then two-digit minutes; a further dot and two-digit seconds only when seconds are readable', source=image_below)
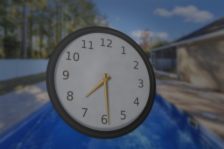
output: 7.29
